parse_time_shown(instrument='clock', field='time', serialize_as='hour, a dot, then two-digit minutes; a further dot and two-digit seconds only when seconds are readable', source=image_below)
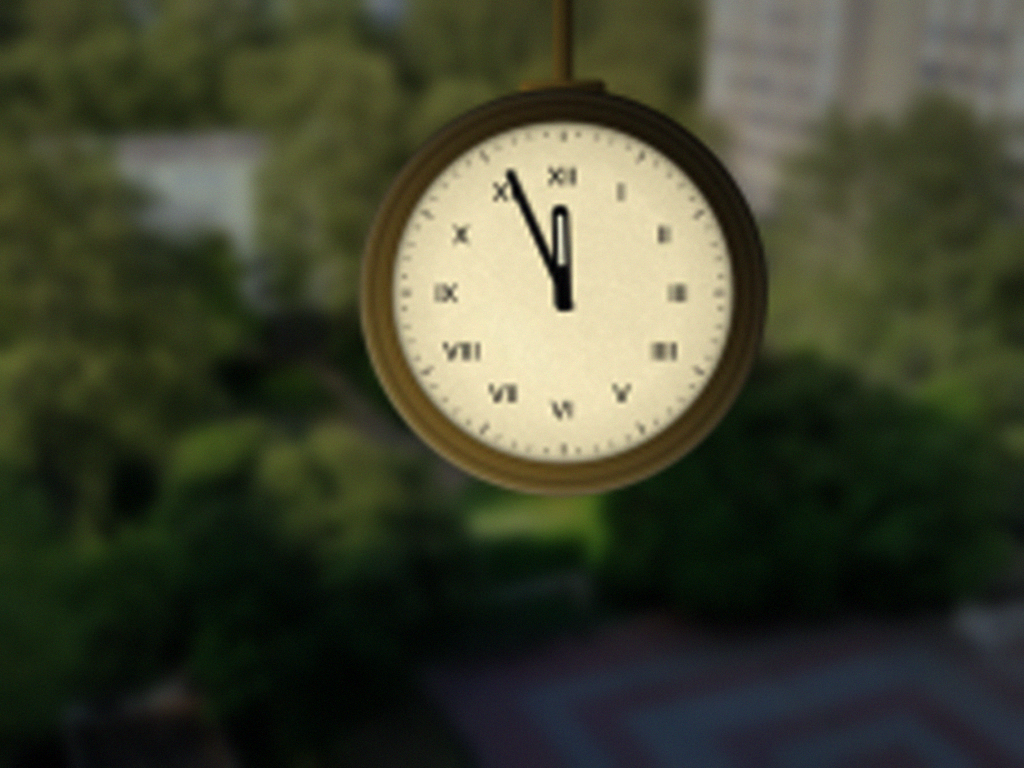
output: 11.56
